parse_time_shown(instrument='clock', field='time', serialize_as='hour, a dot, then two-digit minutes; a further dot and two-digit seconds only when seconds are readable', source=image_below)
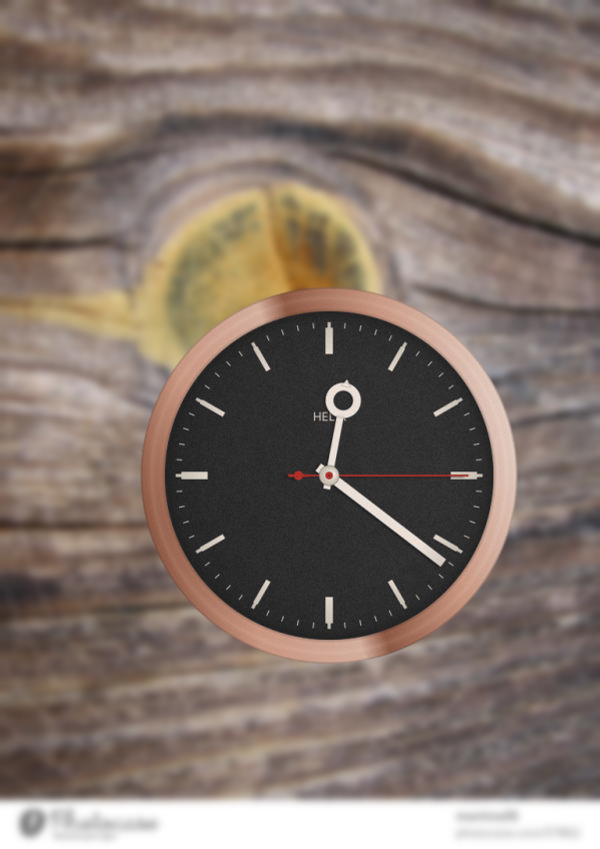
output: 12.21.15
